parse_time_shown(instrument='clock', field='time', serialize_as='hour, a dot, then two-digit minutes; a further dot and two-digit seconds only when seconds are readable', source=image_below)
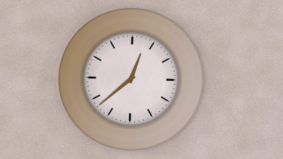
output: 12.38
